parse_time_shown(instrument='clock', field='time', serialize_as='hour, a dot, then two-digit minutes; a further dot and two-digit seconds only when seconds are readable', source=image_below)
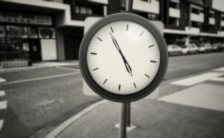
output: 4.54
